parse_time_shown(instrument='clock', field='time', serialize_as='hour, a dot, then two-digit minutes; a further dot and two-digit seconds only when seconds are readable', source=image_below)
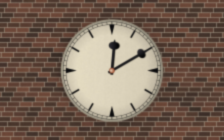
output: 12.10
